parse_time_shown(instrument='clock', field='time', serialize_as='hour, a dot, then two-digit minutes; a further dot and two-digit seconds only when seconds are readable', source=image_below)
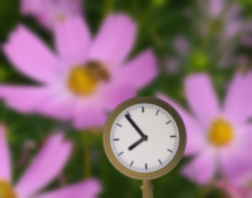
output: 7.54
